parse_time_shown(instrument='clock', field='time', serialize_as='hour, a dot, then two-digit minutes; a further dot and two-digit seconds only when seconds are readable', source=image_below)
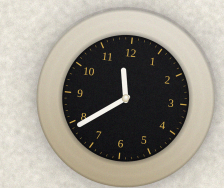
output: 11.39
